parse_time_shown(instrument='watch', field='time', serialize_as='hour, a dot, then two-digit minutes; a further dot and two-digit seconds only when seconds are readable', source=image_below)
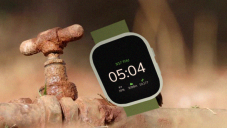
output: 5.04
